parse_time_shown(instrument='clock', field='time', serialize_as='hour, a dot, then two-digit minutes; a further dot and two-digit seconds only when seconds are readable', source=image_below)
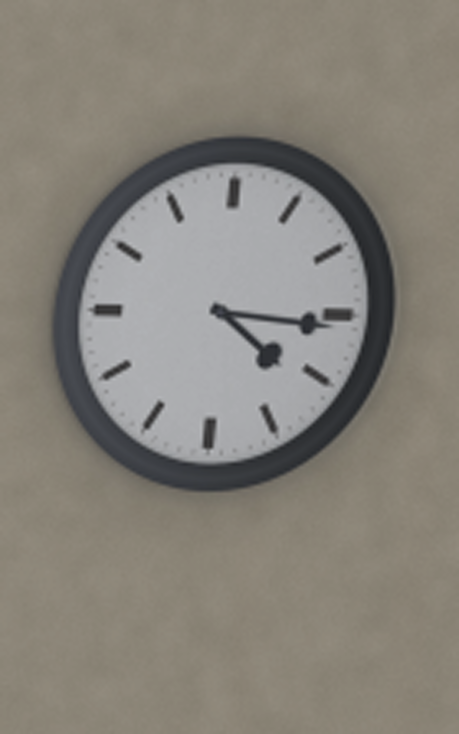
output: 4.16
